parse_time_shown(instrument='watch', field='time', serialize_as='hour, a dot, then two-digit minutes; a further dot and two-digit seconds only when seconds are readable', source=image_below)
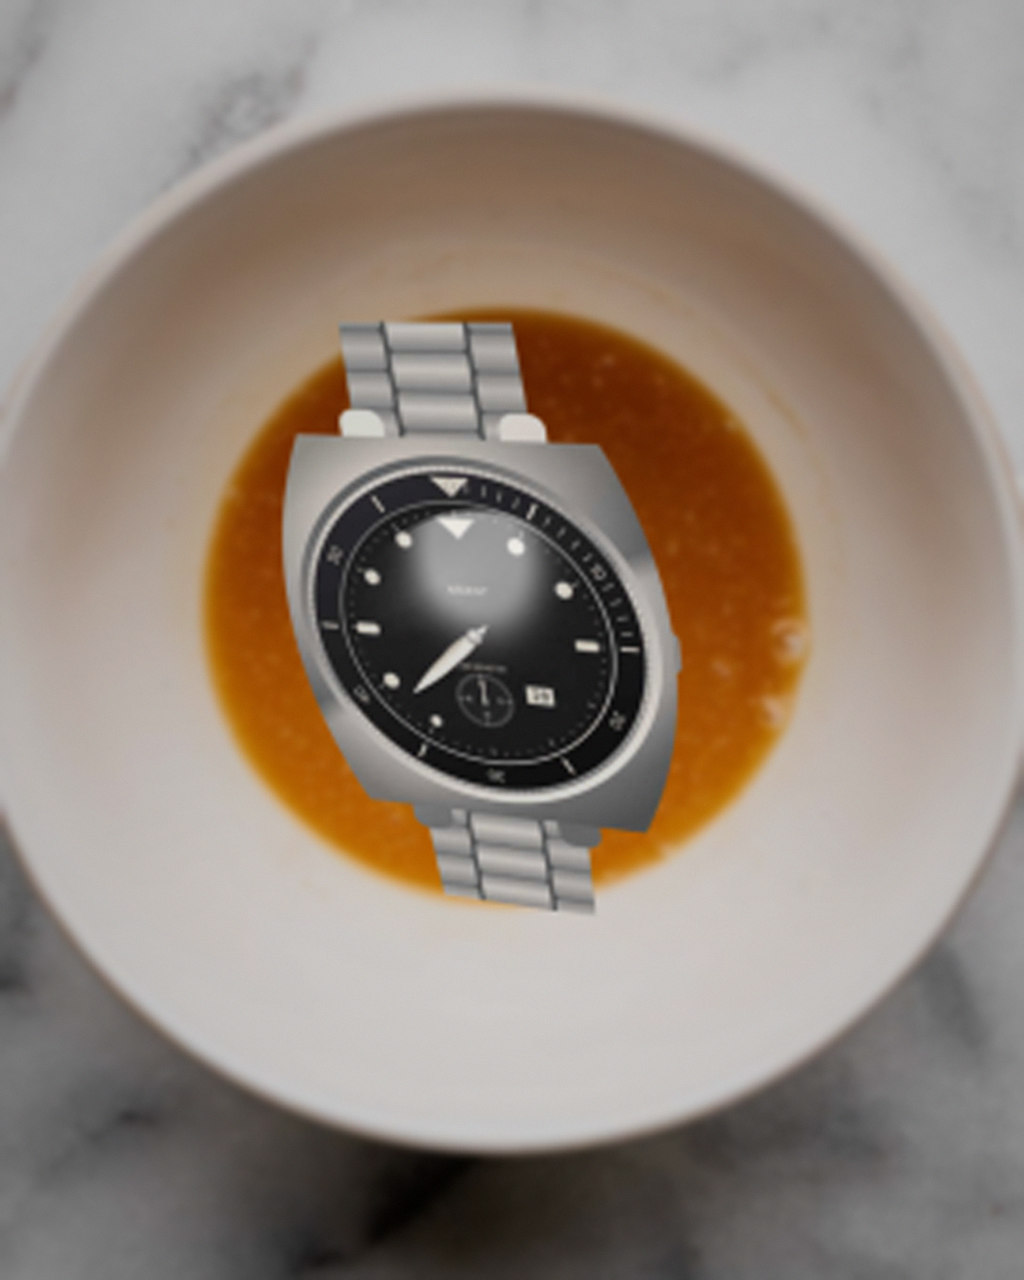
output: 7.38
